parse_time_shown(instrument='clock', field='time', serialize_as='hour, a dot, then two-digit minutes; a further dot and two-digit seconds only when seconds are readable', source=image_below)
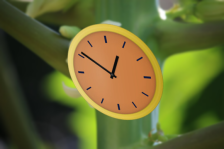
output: 12.51
